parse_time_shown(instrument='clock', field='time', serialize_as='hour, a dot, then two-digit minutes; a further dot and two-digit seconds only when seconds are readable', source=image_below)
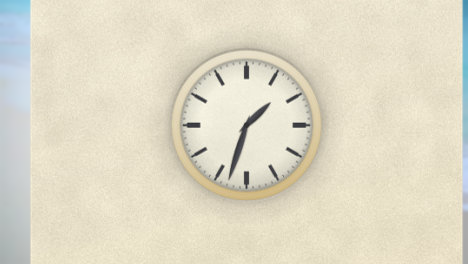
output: 1.33
